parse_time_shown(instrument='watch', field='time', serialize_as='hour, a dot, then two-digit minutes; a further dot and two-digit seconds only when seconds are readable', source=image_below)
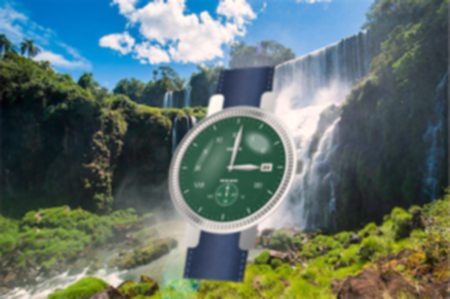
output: 3.01
